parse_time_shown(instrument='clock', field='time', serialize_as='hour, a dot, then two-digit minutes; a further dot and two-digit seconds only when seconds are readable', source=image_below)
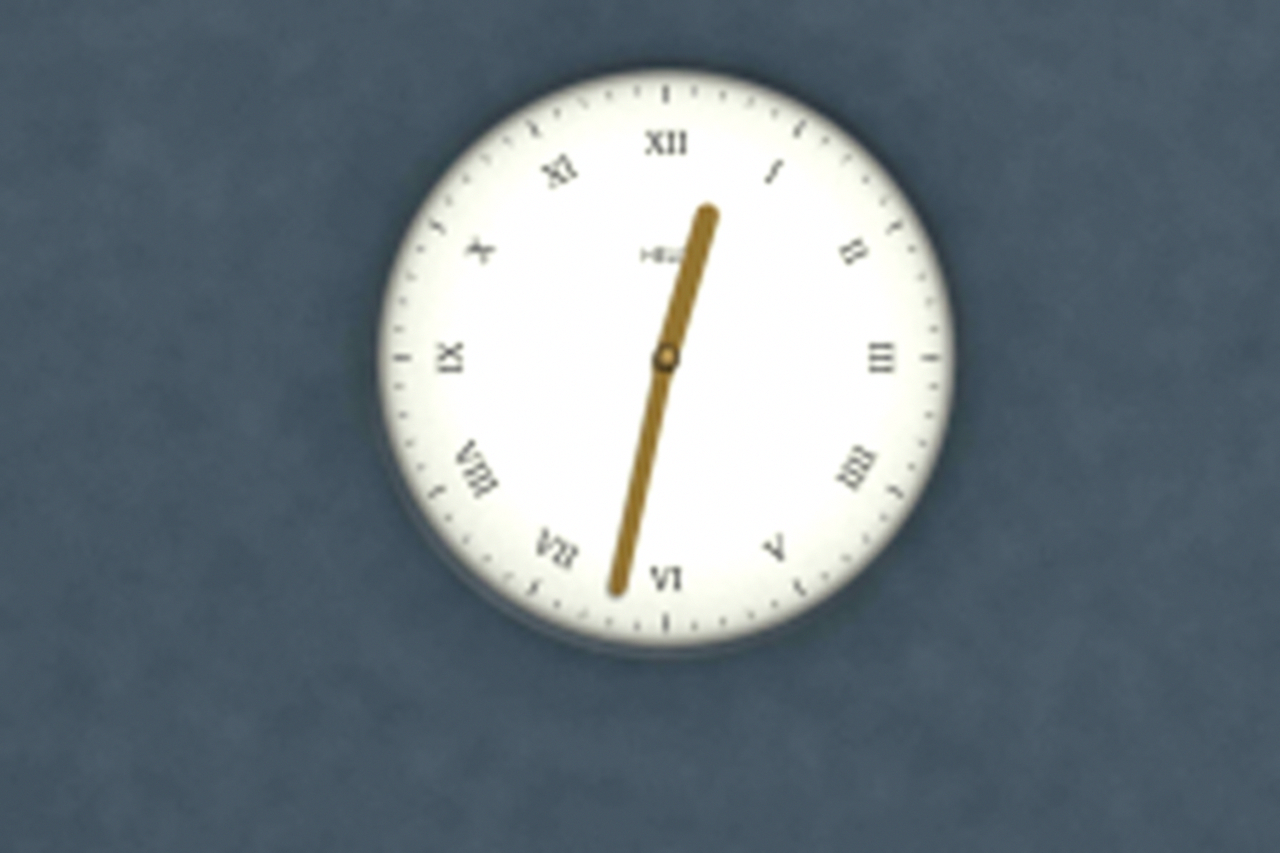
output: 12.32
